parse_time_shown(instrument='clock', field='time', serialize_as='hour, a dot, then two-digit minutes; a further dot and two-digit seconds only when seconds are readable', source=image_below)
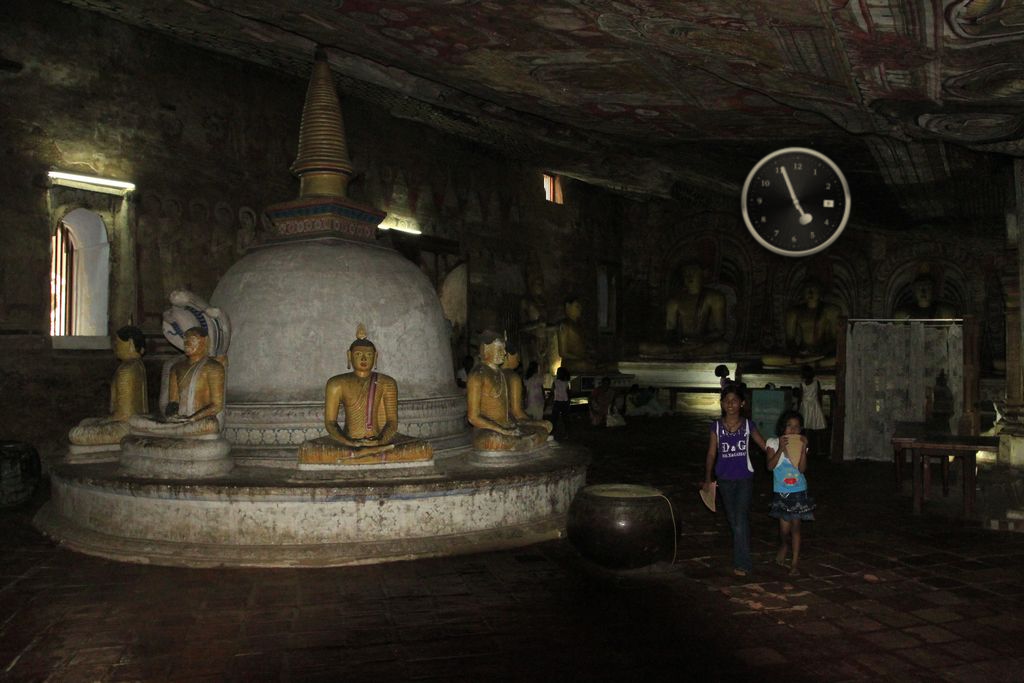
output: 4.56
